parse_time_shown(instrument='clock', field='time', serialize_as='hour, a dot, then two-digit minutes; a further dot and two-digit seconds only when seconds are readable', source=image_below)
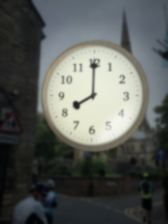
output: 8.00
